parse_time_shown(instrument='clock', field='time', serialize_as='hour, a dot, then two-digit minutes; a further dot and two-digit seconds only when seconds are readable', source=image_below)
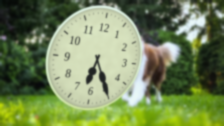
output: 6.25
